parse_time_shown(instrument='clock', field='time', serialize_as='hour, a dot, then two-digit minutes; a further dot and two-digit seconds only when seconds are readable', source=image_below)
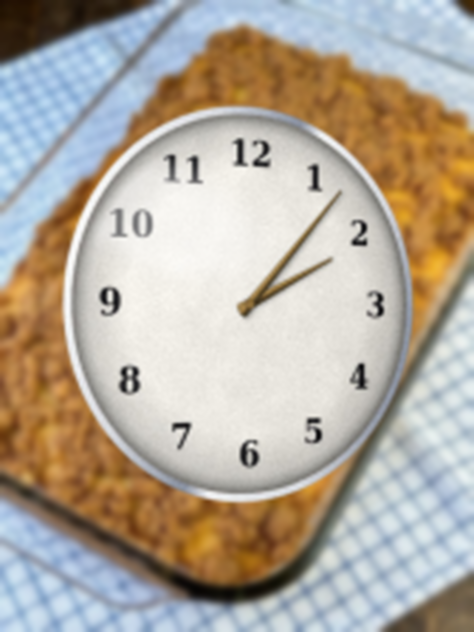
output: 2.07
